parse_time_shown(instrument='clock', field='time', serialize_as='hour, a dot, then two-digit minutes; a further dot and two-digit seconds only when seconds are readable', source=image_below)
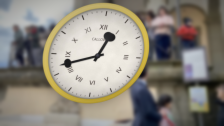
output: 12.42
